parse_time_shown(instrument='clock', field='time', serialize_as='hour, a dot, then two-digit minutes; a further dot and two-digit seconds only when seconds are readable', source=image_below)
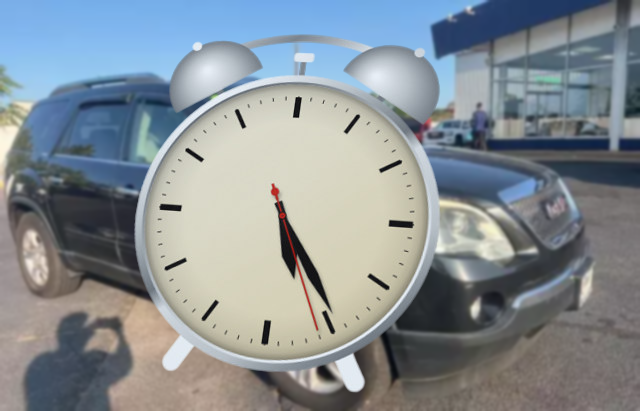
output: 5.24.26
